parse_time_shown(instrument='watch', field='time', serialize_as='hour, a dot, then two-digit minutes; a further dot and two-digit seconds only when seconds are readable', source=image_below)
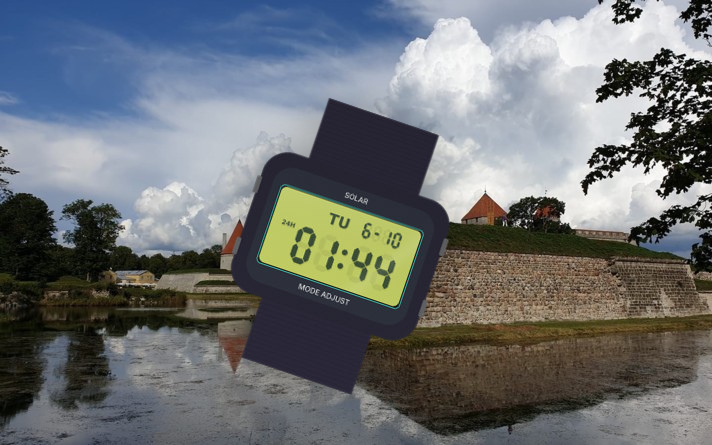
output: 1.44
